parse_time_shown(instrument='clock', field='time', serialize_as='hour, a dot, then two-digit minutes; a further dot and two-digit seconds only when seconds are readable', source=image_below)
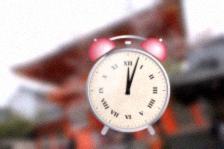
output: 12.03
